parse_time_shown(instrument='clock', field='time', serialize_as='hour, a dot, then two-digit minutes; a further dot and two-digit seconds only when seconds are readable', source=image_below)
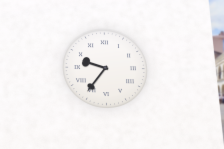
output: 9.36
